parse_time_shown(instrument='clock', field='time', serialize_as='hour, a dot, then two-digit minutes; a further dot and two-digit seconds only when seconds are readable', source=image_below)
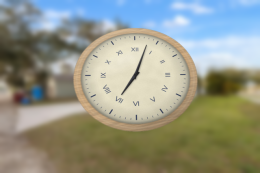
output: 7.03
